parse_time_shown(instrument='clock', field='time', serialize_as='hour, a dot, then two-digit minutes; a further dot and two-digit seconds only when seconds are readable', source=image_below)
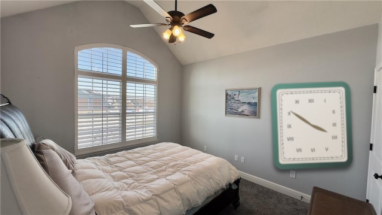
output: 3.51
